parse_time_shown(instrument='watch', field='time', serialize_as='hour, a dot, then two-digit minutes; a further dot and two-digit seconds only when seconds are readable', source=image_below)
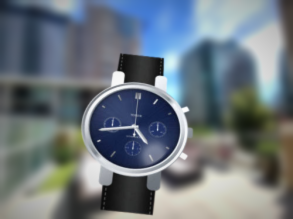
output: 4.43
